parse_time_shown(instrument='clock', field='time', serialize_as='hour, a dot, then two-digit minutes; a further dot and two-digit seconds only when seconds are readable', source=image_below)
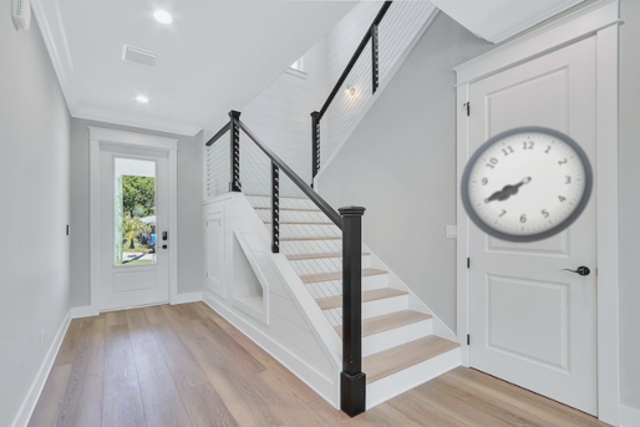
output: 7.40
